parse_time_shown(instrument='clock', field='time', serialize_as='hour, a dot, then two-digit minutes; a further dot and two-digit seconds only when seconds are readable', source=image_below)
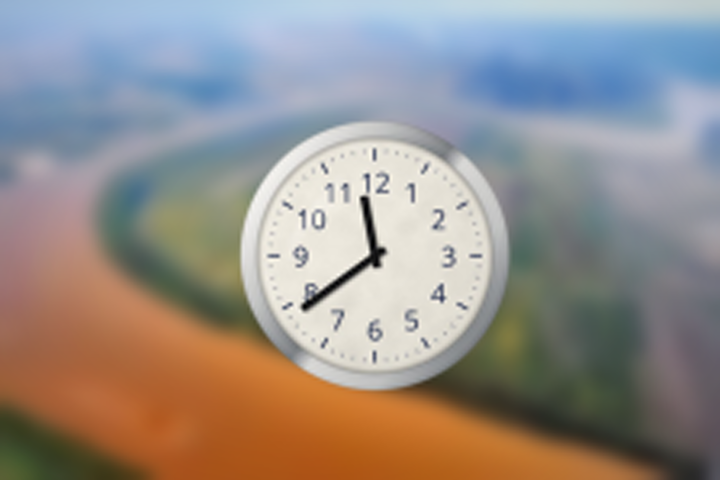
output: 11.39
